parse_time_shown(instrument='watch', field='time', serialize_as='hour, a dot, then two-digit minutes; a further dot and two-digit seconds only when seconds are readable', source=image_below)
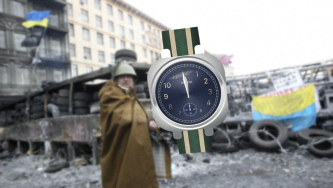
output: 11.59
